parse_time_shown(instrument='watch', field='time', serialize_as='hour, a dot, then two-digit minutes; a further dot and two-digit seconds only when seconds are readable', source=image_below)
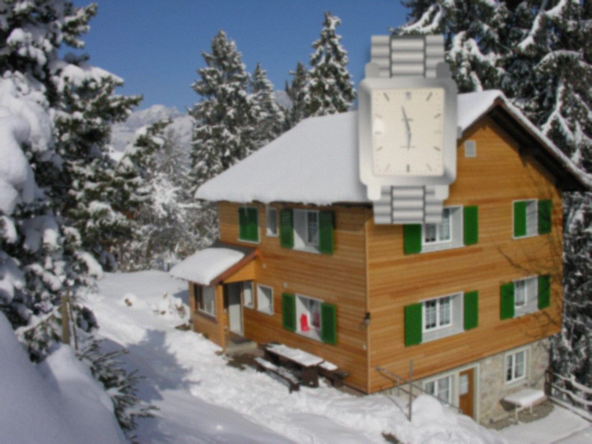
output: 5.58
